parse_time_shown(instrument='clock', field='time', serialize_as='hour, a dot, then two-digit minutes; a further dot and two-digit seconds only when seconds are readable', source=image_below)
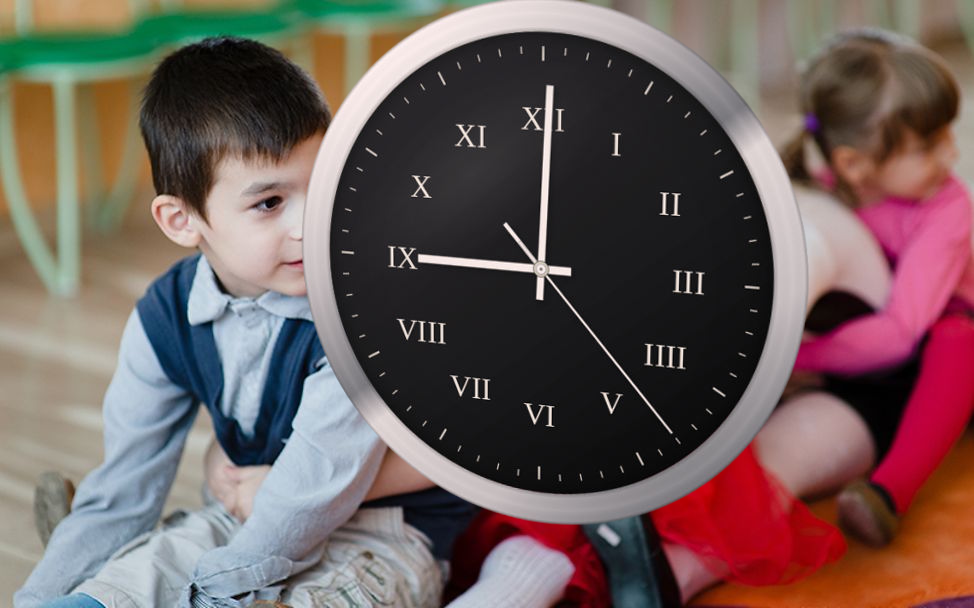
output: 9.00.23
